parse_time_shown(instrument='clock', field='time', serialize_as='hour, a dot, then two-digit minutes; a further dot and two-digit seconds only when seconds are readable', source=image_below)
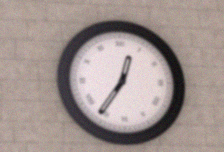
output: 12.36
